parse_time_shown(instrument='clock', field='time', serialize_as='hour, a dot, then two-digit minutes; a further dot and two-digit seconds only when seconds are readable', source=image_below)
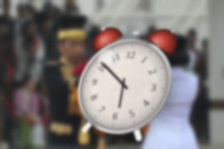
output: 5.51
